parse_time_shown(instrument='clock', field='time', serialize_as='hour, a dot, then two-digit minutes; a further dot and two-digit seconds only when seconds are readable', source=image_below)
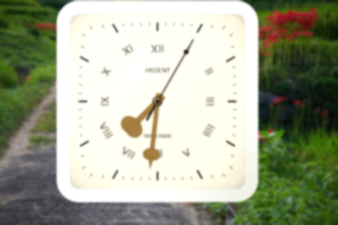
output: 7.31.05
